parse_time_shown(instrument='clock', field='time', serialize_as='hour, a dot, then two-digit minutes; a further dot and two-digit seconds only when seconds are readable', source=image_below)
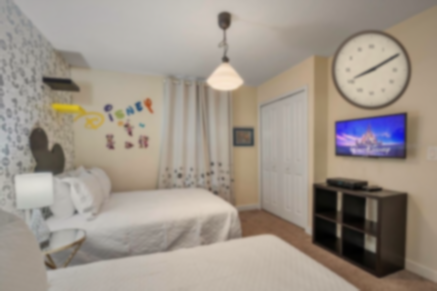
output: 8.10
